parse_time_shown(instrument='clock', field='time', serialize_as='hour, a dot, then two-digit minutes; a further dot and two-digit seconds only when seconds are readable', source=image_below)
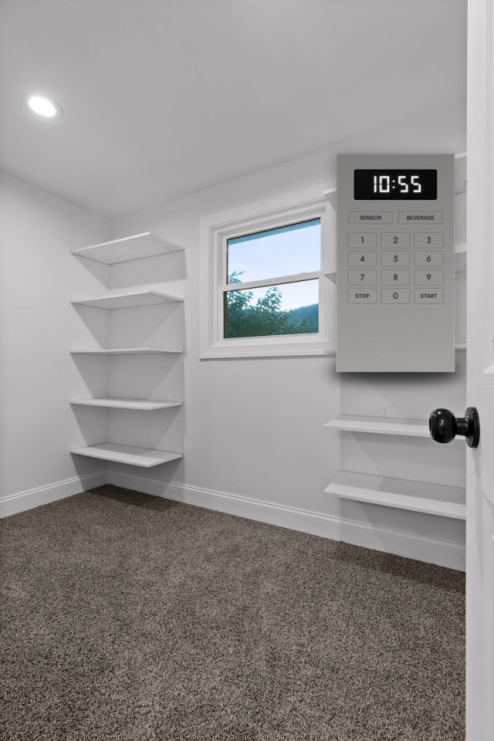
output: 10.55
